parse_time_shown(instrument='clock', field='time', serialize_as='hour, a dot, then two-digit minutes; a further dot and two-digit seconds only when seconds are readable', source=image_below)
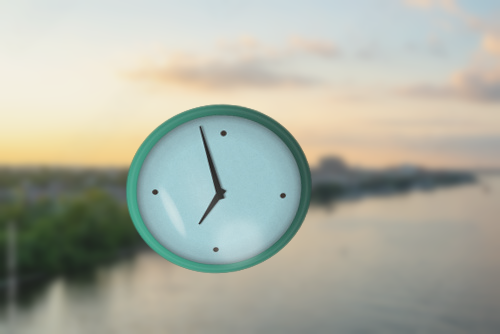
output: 6.57
